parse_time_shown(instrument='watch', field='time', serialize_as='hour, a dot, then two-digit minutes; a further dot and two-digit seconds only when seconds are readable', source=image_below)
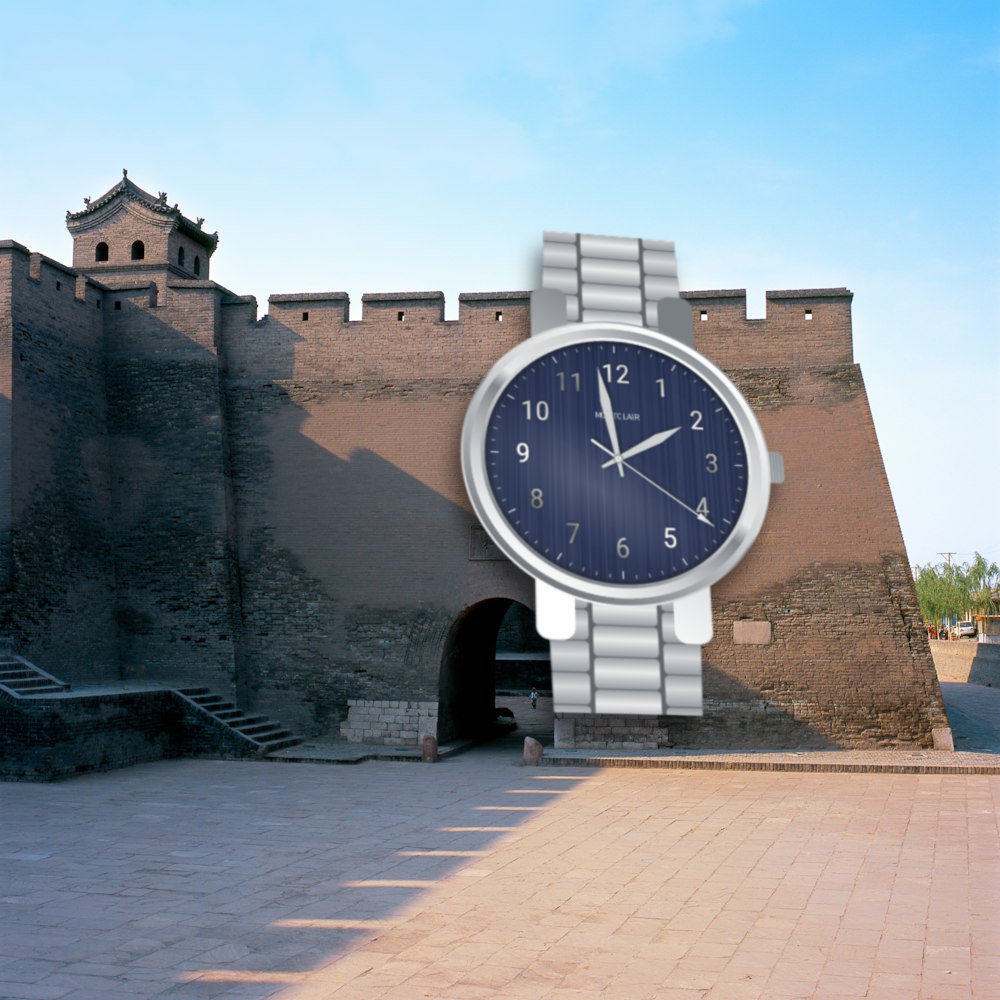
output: 1.58.21
